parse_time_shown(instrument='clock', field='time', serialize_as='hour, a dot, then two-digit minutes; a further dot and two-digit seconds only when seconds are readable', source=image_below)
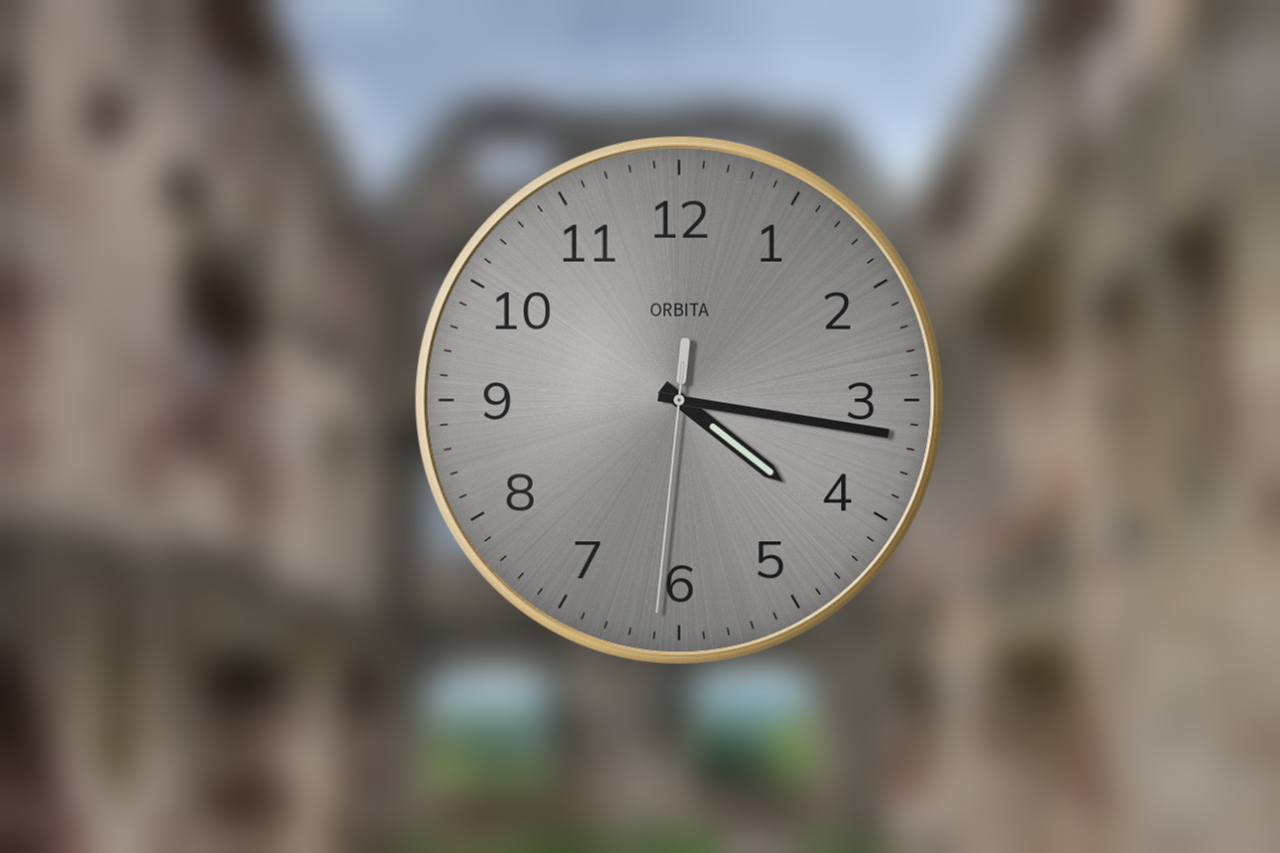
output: 4.16.31
